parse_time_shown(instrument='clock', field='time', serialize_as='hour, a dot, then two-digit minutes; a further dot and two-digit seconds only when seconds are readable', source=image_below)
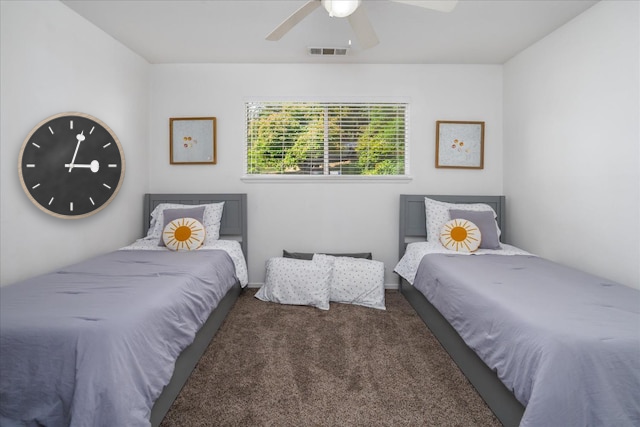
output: 3.03
